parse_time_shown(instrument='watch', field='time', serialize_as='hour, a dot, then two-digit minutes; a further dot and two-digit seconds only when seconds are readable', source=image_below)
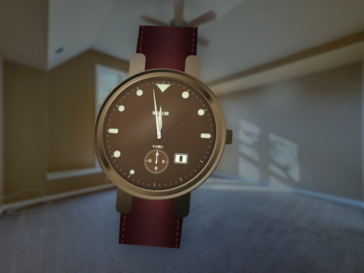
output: 11.58
